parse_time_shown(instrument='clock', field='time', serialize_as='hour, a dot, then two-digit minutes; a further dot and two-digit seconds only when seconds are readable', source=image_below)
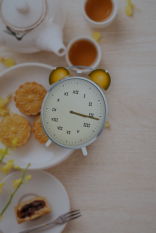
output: 3.16
